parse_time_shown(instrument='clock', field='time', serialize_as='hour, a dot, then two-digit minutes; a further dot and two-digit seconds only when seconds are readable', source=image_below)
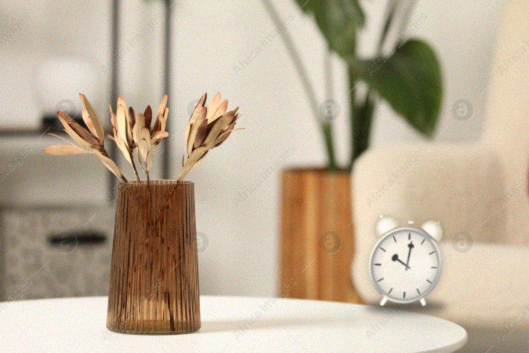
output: 10.01
